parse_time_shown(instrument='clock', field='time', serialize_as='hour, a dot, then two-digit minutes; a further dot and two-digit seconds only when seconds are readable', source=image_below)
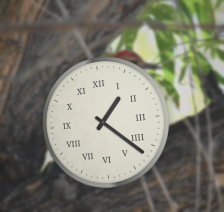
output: 1.22
